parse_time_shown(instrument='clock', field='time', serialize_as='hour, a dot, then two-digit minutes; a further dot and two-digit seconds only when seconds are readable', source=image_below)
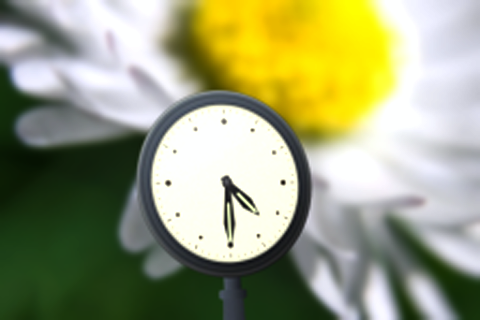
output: 4.30
